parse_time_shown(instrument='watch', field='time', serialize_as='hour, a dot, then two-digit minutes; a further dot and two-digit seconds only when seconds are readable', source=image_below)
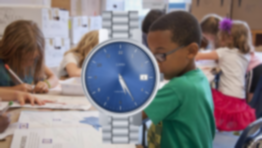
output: 5.25
